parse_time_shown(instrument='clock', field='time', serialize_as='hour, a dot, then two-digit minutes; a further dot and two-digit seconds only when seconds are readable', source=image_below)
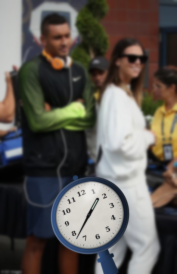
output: 1.38
